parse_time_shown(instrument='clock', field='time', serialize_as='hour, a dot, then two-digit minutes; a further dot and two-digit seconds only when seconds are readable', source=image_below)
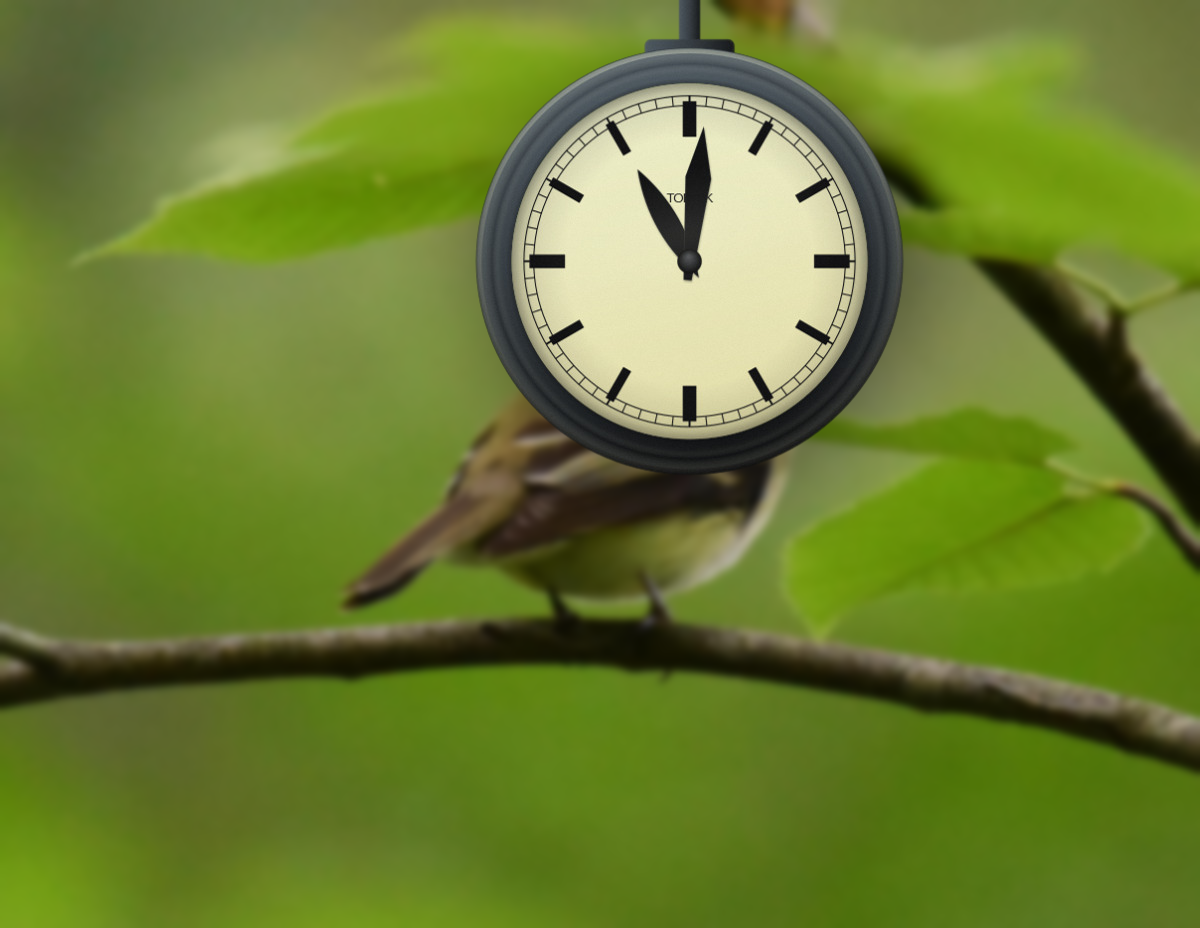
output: 11.01
